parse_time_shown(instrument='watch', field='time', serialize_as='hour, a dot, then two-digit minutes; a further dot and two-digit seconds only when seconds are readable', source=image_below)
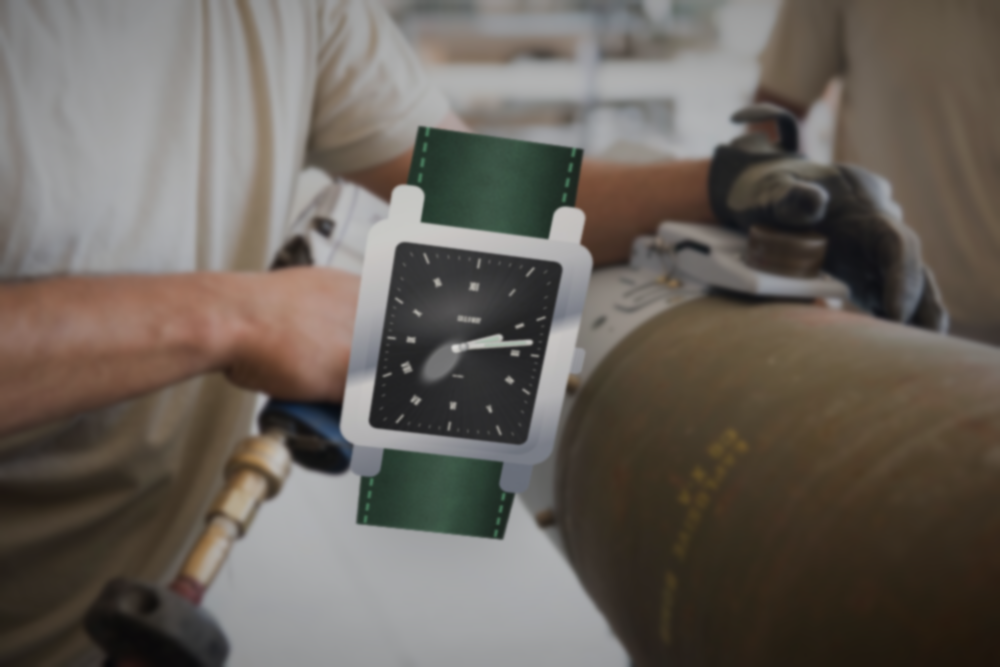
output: 2.13
